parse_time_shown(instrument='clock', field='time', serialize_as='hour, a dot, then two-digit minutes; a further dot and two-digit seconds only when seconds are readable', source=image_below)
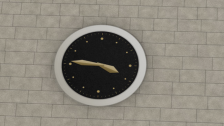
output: 3.46
